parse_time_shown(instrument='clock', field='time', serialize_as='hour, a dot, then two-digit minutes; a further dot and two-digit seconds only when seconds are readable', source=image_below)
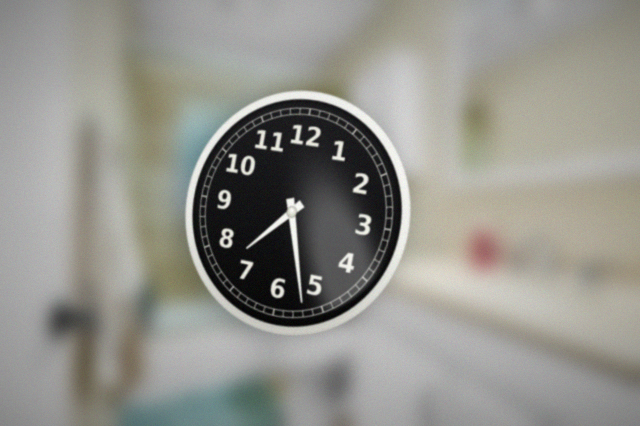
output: 7.27
